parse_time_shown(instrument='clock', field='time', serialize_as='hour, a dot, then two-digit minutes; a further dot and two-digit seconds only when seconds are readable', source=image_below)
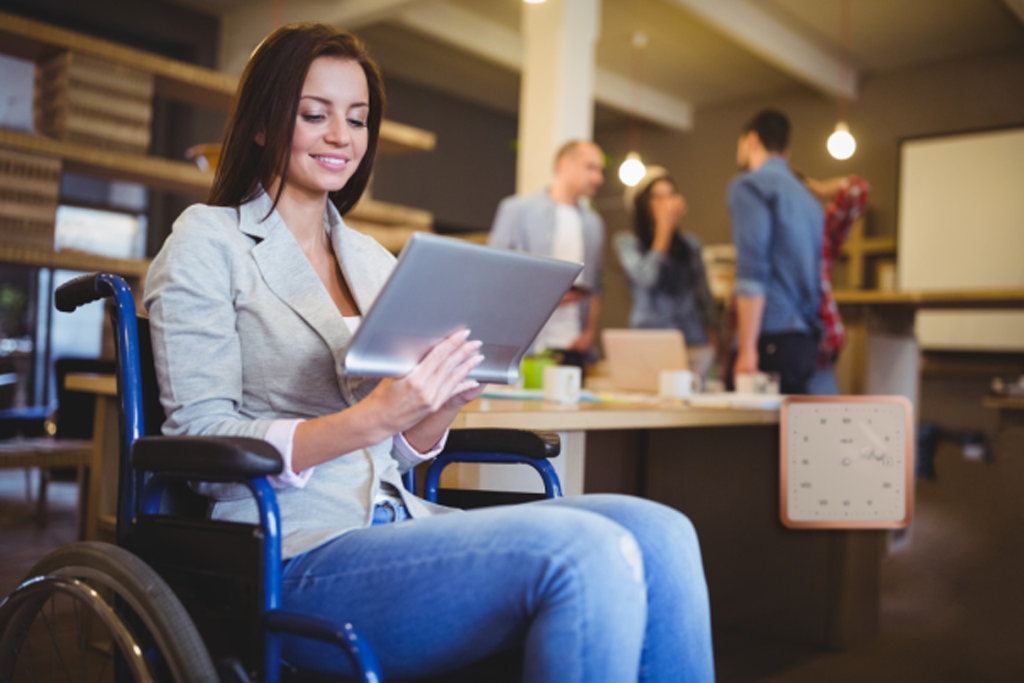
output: 2.13
